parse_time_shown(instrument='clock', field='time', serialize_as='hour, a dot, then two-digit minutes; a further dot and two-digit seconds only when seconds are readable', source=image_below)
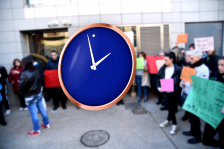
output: 1.58
